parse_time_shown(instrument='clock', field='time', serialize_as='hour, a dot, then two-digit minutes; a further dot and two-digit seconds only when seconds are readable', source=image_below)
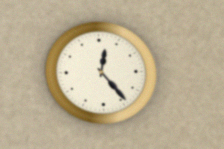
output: 12.24
